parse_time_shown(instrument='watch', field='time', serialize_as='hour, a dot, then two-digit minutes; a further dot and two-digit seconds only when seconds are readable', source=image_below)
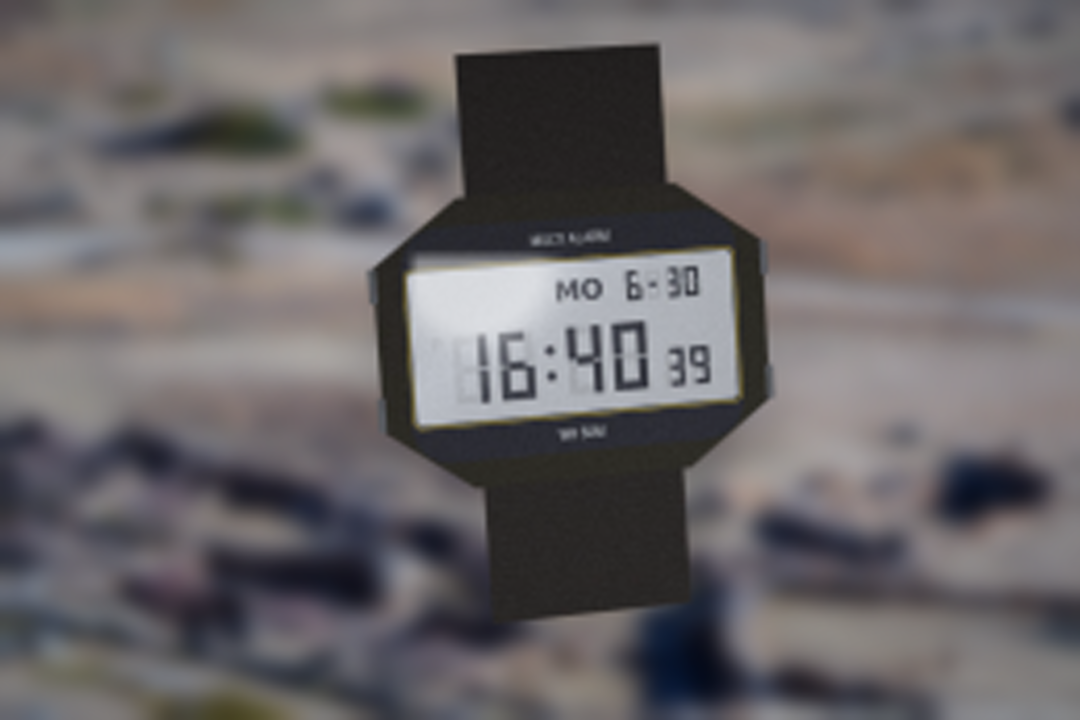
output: 16.40.39
